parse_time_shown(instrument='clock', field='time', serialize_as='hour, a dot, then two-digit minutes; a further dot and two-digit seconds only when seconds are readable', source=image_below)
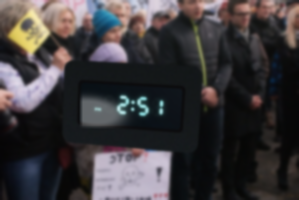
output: 2.51
